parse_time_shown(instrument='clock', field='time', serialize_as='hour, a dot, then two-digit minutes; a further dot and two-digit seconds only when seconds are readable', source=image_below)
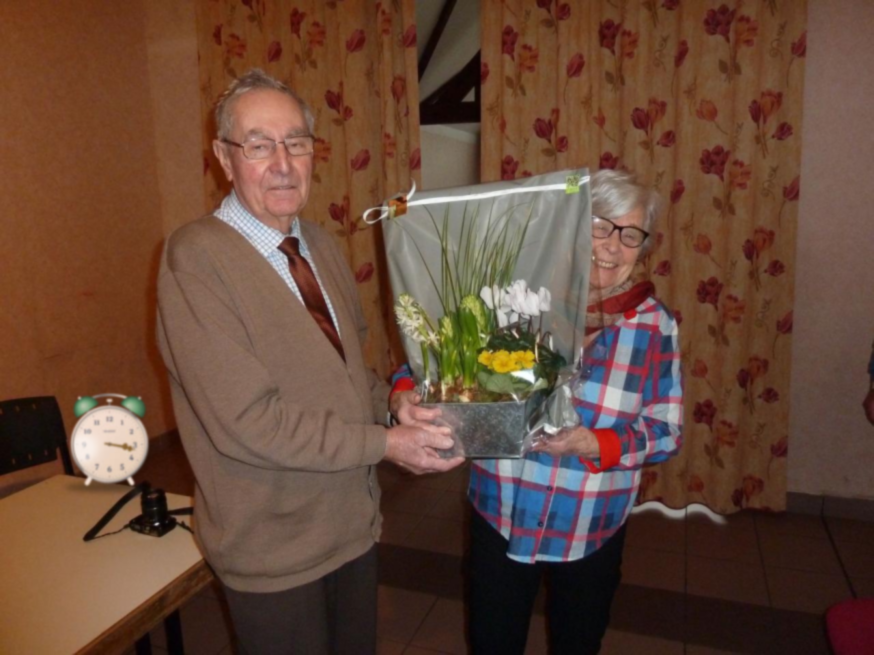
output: 3.17
